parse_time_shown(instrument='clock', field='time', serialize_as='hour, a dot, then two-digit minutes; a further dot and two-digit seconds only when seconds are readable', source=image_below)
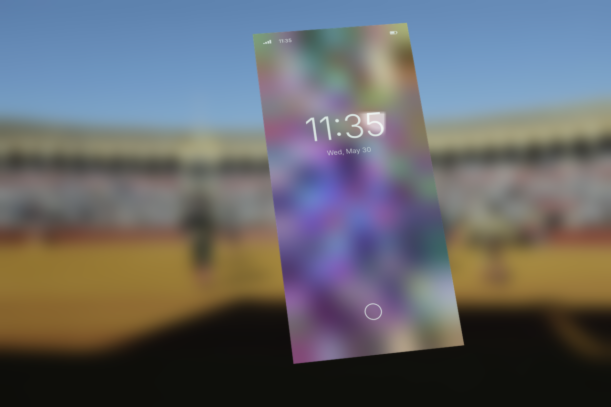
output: 11.35
